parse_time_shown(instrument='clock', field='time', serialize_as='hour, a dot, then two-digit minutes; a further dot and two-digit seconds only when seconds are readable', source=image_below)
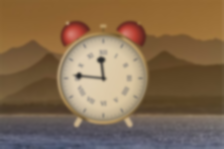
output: 11.46
